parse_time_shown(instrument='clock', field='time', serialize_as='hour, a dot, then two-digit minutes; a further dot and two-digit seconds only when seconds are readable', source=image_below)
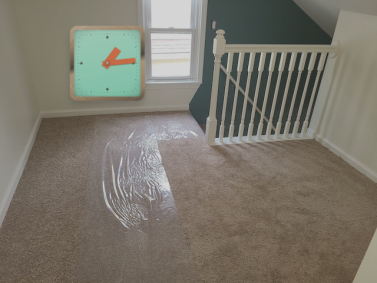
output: 1.14
